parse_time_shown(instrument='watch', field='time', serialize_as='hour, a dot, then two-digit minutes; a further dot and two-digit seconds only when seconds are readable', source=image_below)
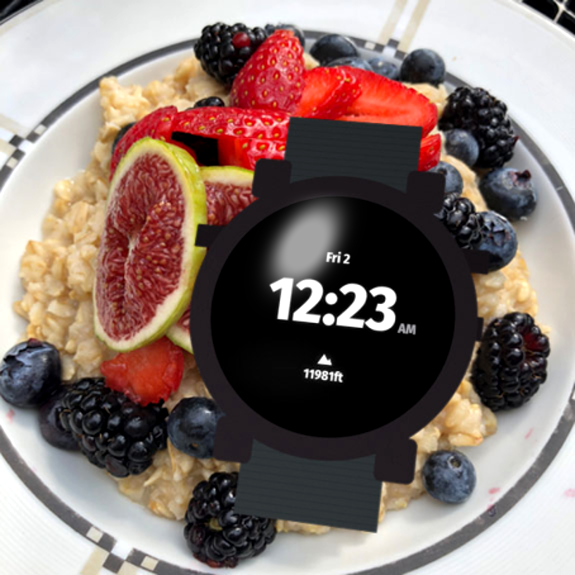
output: 12.23
